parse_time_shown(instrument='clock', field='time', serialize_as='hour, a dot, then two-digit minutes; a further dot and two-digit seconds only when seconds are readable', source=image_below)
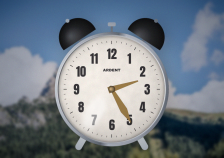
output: 2.25
